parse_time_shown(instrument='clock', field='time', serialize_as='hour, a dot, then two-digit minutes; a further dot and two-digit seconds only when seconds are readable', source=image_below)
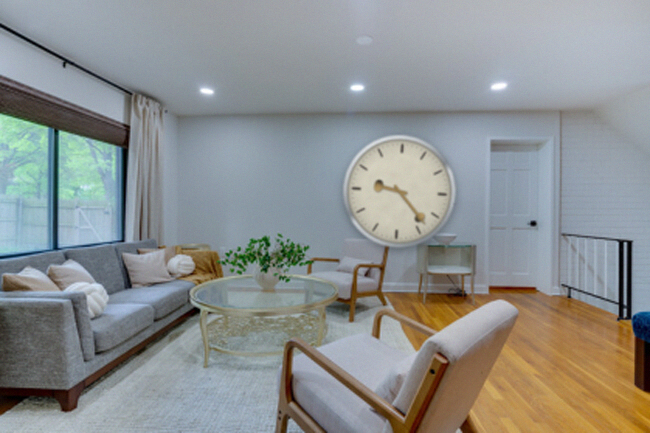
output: 9.23
